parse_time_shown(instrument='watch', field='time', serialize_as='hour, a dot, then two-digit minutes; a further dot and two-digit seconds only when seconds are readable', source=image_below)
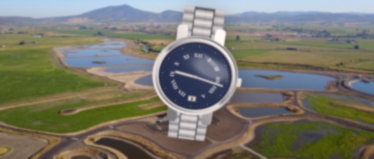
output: 9.17
